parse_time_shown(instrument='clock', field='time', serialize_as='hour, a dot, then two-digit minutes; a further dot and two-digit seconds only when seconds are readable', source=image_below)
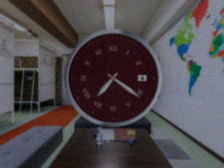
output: 7.21
